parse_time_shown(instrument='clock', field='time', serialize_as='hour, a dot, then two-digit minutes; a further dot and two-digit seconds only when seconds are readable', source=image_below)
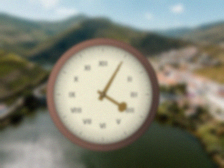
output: 4.05
